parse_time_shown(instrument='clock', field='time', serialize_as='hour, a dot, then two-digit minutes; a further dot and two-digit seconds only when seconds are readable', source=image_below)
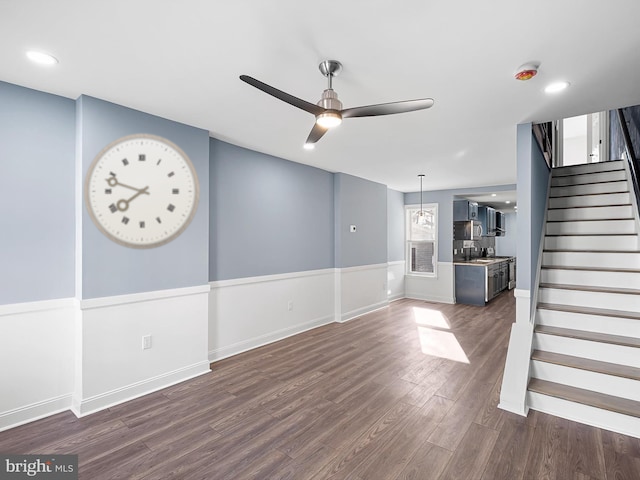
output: 7.48
